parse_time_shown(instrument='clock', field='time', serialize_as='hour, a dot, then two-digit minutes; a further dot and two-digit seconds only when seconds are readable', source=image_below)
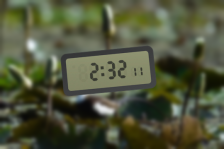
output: 2.32.11
